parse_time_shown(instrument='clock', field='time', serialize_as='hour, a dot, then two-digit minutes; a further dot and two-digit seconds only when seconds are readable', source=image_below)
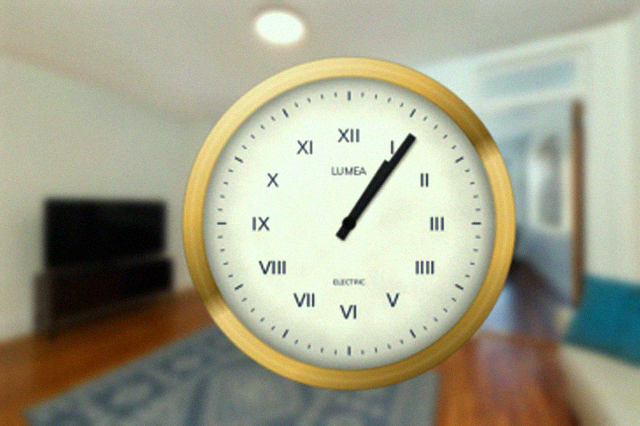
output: 1.06
